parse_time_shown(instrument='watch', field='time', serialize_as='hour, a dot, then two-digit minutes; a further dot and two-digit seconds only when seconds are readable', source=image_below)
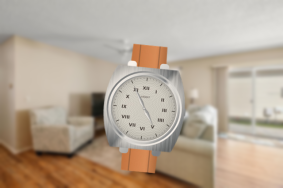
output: 4.55
